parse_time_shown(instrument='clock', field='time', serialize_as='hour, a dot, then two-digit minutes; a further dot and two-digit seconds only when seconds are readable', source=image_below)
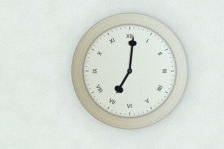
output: 7.01
